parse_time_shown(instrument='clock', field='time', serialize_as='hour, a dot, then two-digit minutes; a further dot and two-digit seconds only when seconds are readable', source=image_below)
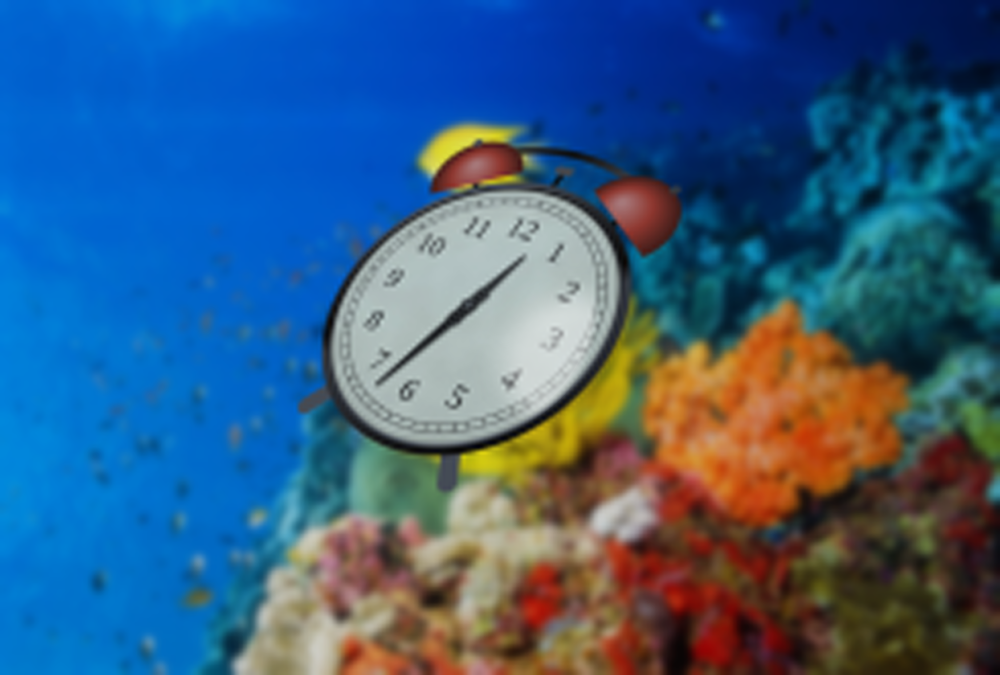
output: 12.33
